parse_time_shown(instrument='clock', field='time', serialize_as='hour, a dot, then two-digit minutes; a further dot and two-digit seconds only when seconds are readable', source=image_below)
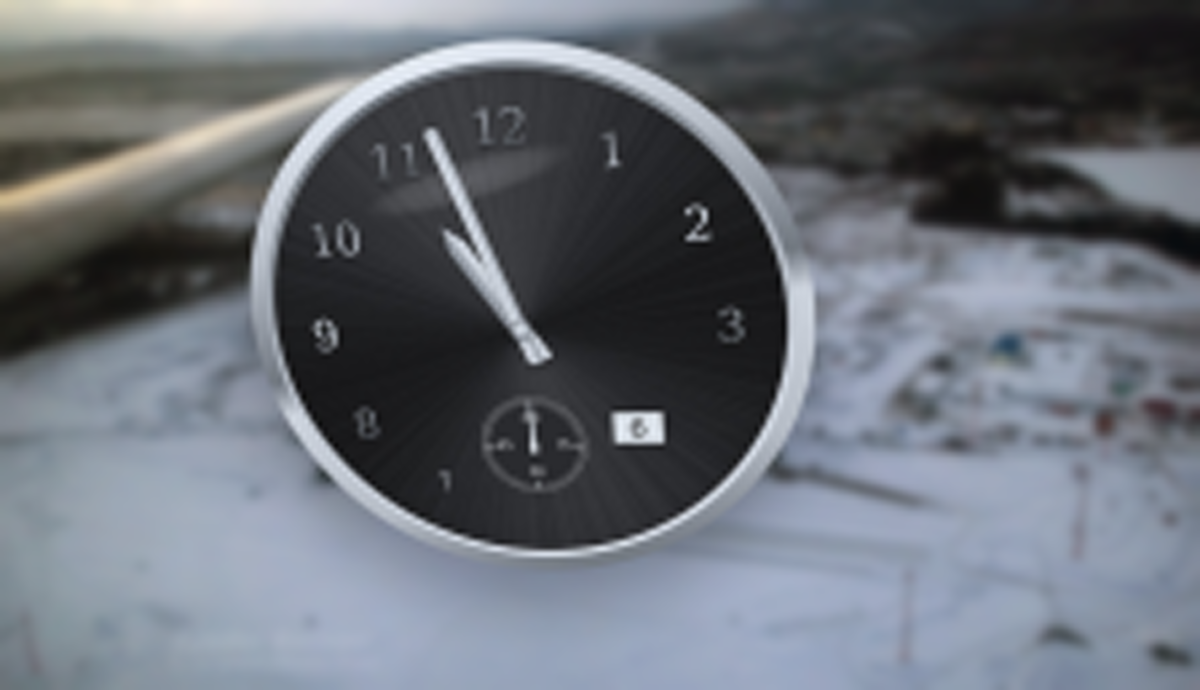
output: 10.57
